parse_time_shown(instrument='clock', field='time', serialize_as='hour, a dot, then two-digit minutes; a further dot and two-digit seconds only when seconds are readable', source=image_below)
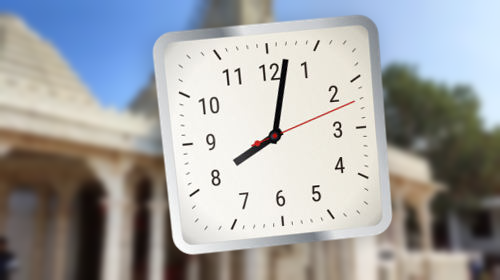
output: 8.02.12
